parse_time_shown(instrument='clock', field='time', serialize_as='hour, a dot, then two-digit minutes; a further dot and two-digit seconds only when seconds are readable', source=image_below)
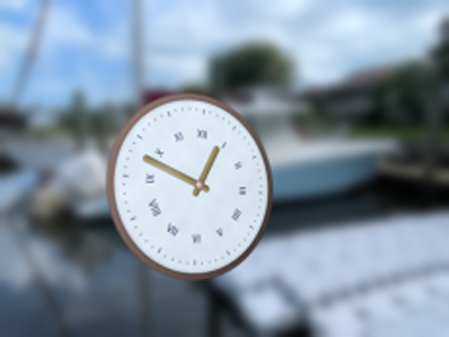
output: 12.48
